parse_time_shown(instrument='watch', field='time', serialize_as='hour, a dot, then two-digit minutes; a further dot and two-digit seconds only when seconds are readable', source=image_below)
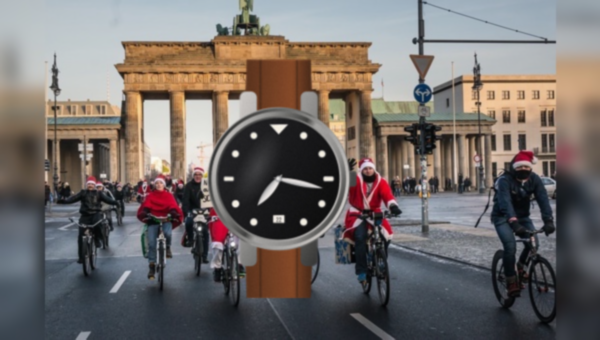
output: 7.17
